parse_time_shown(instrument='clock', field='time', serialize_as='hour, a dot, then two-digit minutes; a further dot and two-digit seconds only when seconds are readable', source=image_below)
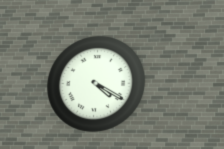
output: 4.20
